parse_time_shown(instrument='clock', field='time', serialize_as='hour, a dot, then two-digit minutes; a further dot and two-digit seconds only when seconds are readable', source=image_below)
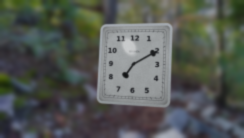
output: 7.10
